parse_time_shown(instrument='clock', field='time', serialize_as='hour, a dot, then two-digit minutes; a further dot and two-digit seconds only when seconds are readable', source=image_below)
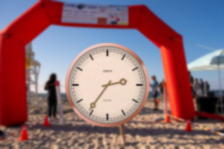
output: 2.36
